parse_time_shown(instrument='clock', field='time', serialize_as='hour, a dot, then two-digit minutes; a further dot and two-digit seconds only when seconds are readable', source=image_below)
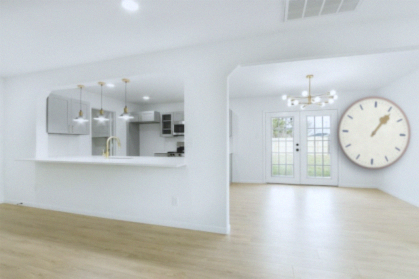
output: 1.06
